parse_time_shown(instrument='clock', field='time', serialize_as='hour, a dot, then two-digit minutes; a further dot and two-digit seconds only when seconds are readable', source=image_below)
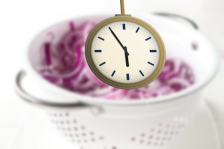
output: 5.55
